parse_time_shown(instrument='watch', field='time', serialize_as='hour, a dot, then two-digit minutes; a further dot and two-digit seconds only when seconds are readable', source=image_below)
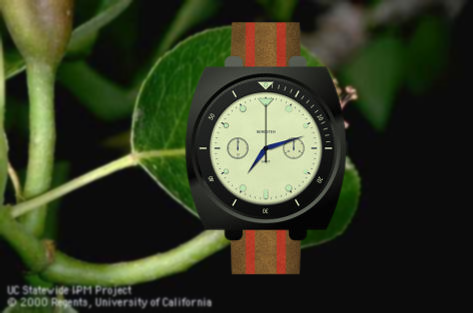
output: 7.12
